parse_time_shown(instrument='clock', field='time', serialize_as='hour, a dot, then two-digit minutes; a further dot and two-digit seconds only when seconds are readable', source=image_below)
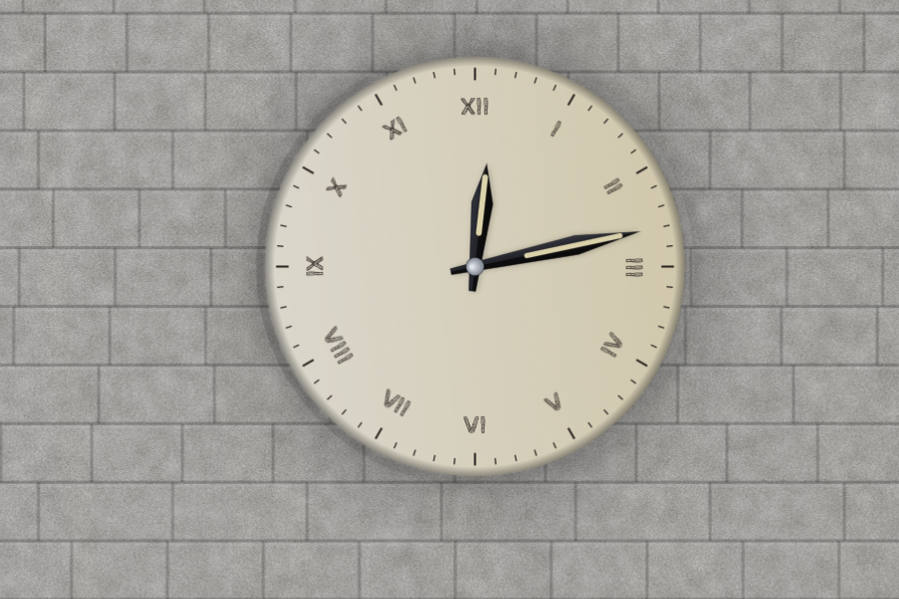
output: 12.13
